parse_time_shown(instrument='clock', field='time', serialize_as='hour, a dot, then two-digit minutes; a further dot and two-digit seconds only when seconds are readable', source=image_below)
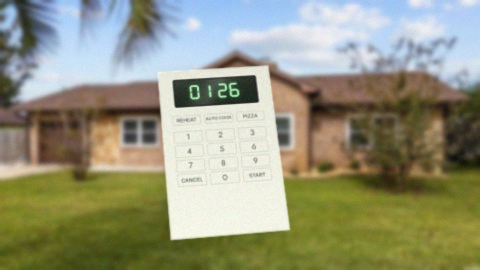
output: 1.26
